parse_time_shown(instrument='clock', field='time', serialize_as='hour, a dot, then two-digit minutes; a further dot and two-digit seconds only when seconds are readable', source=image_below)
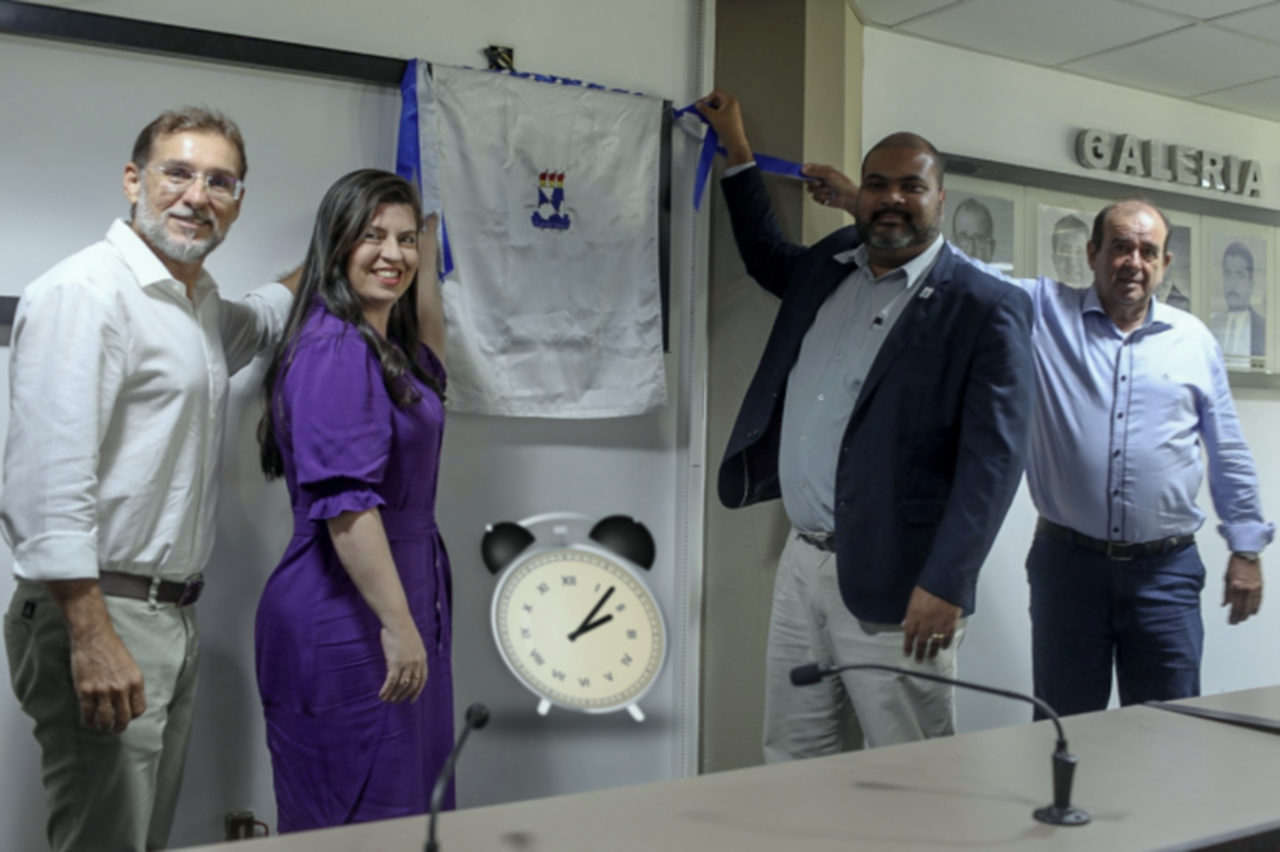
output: 2.07
